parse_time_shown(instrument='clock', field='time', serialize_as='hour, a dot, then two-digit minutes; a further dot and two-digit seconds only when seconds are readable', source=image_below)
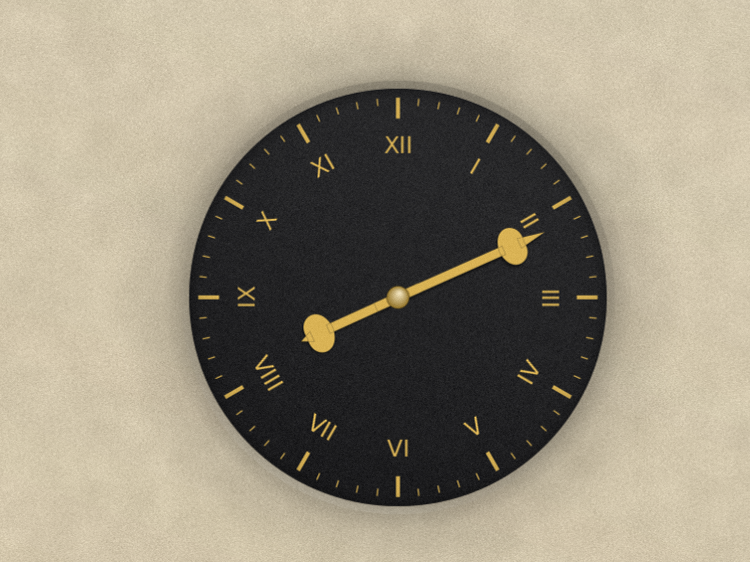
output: 8.11
